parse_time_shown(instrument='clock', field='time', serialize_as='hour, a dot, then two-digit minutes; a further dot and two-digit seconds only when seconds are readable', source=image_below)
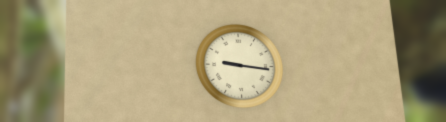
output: 9.16
